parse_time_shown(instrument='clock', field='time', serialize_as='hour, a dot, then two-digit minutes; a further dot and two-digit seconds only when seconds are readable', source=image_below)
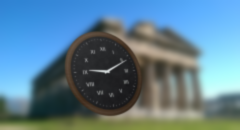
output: 9.11
